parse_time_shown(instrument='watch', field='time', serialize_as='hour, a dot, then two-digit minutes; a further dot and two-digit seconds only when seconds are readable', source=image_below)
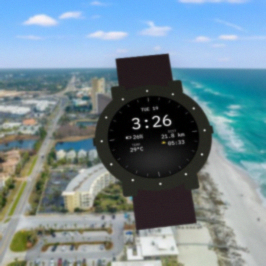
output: 3.26
